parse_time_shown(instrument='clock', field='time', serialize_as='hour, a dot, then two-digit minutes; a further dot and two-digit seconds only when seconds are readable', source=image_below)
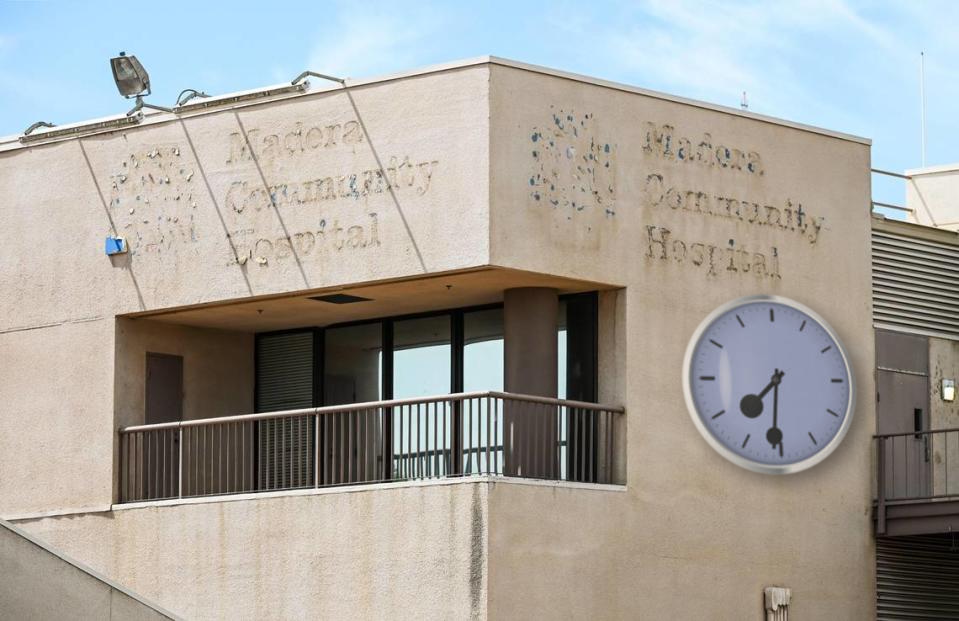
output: 7.31
